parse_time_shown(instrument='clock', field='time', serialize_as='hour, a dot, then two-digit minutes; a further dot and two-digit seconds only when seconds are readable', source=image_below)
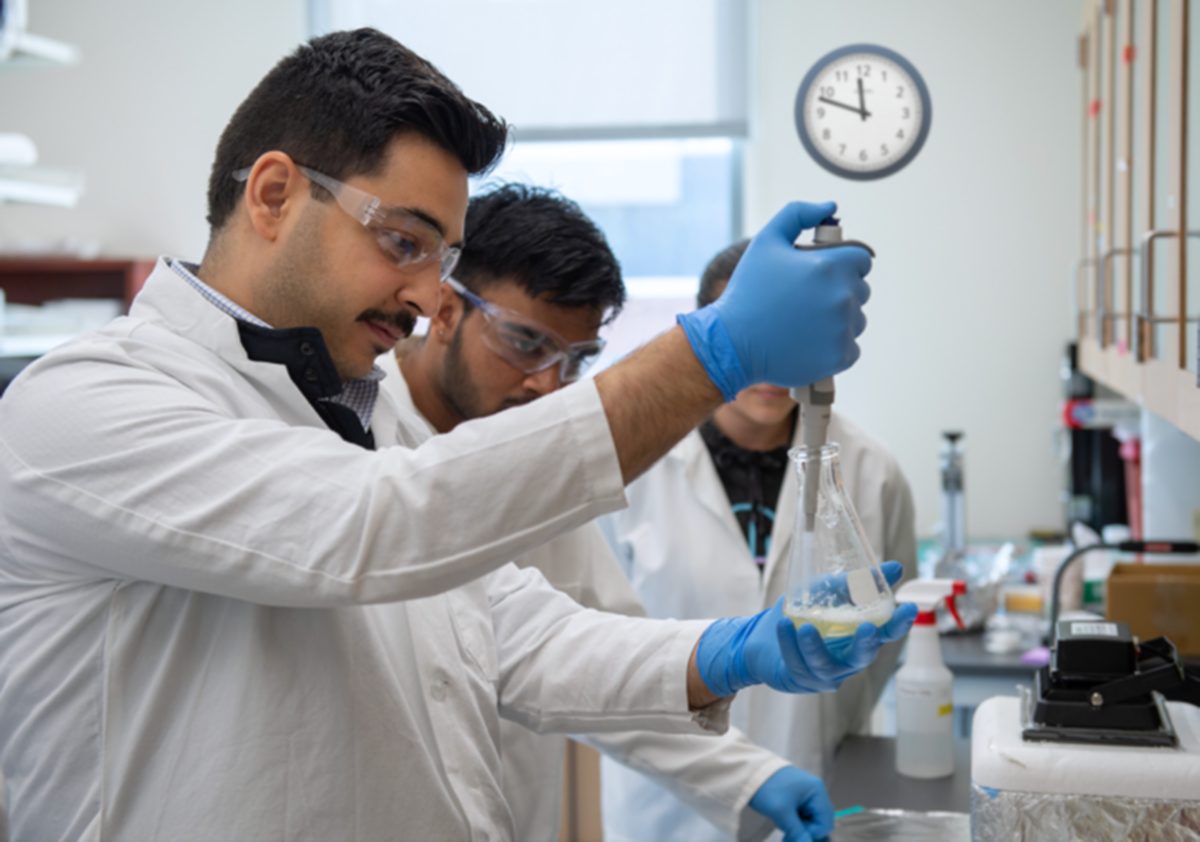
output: 11.48
